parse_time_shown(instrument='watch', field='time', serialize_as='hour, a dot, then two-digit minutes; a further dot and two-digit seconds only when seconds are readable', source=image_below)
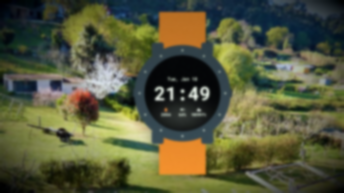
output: 21.49
